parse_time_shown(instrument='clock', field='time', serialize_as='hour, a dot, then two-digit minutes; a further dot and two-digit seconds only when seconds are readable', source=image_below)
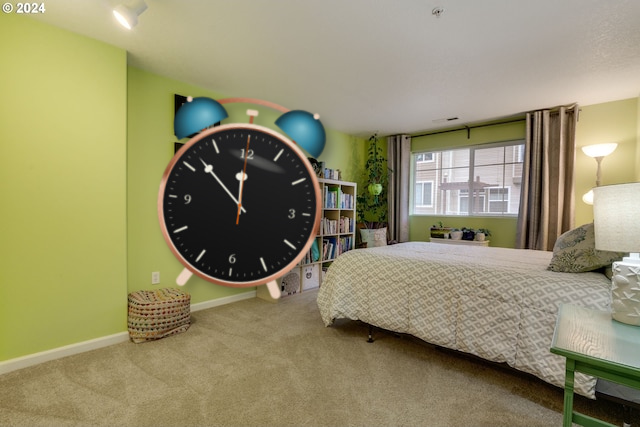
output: 11.52.00
